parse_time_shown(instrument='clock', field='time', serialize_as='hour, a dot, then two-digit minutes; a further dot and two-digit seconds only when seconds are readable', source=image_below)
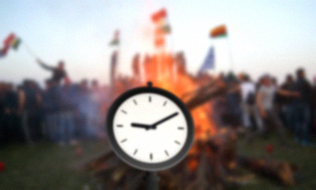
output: 9.10
